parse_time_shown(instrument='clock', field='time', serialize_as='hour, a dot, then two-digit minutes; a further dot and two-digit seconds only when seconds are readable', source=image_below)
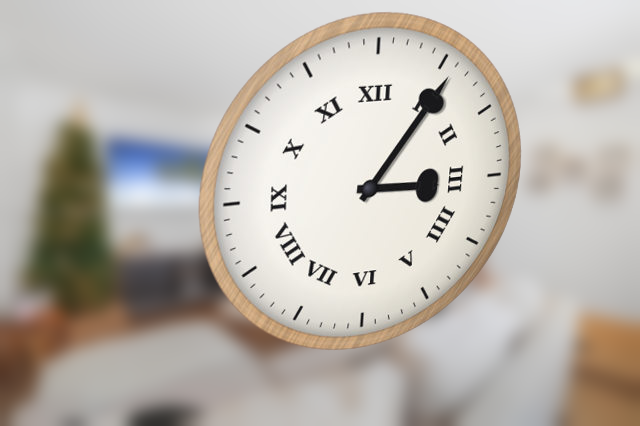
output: 3.06
